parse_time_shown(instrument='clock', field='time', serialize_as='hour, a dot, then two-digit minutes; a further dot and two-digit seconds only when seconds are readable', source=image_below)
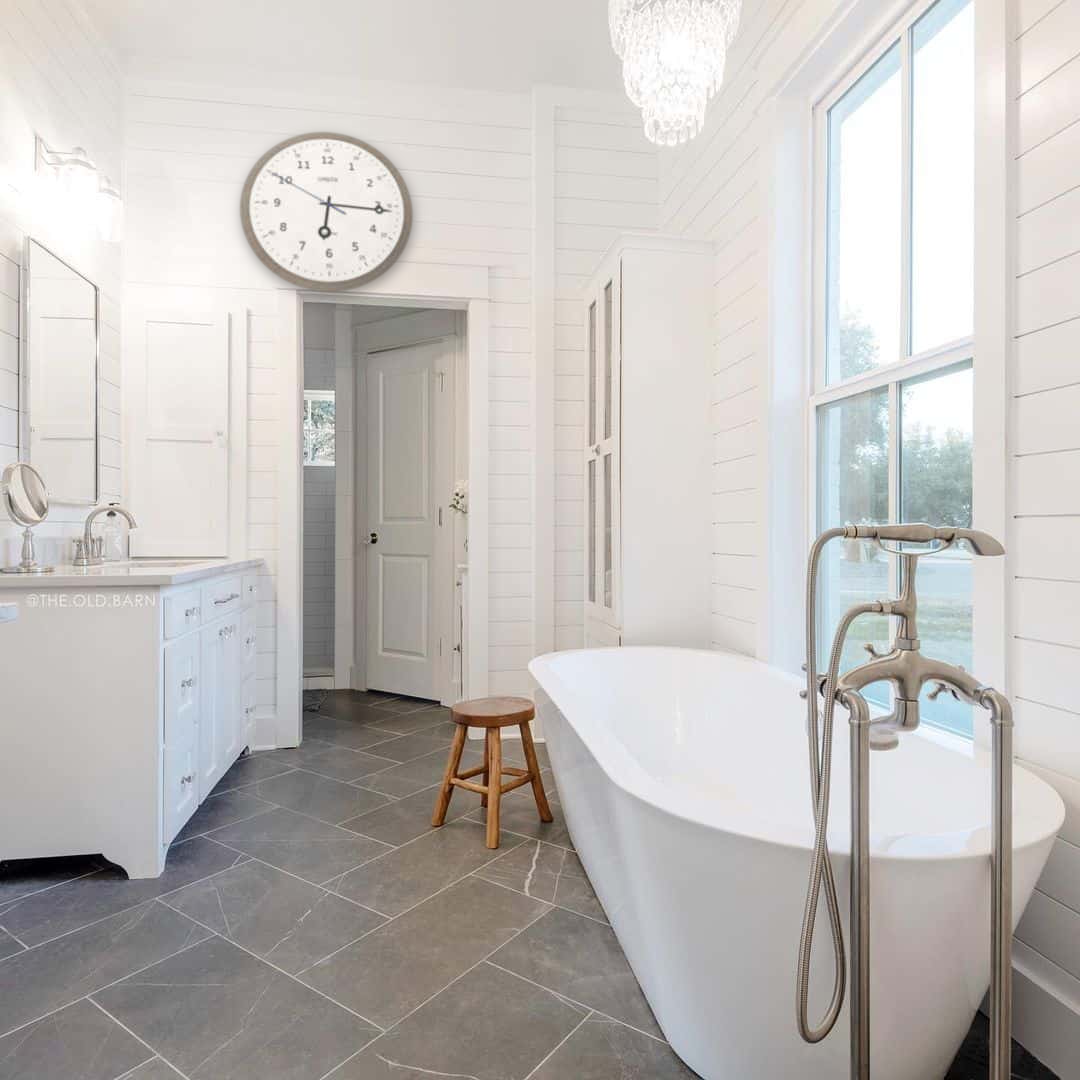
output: 6.15.50
